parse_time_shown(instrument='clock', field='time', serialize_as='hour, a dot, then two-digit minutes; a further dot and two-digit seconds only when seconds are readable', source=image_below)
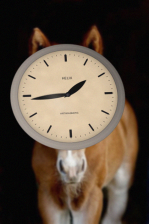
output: 1.44
